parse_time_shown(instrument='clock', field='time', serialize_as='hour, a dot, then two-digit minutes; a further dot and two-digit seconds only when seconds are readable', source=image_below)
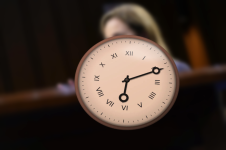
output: 6.11
